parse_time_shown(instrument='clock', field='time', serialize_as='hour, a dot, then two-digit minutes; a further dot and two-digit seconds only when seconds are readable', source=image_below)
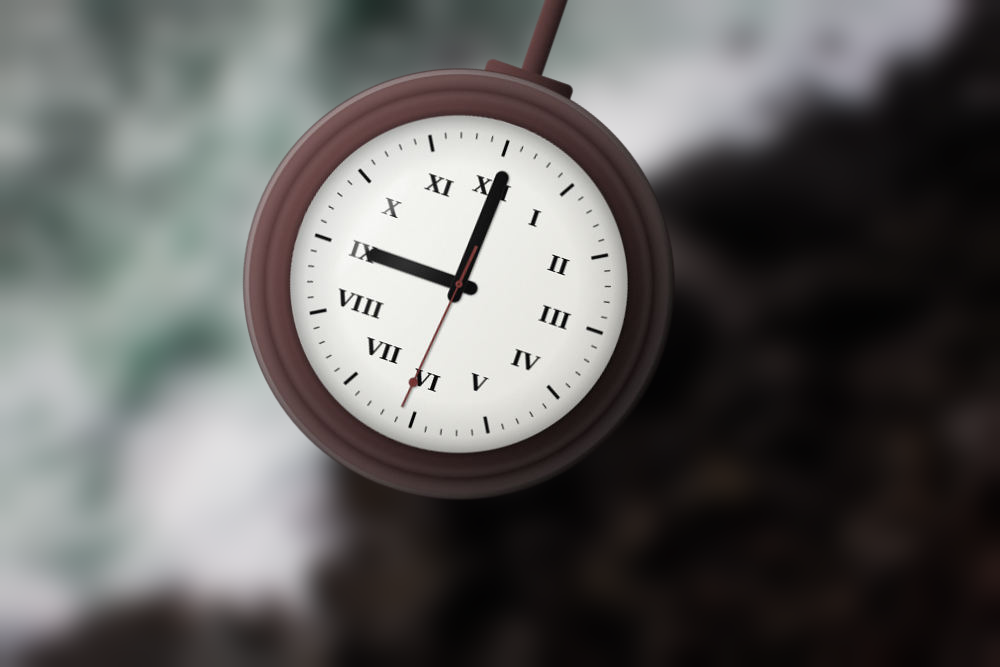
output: 9.00.31
